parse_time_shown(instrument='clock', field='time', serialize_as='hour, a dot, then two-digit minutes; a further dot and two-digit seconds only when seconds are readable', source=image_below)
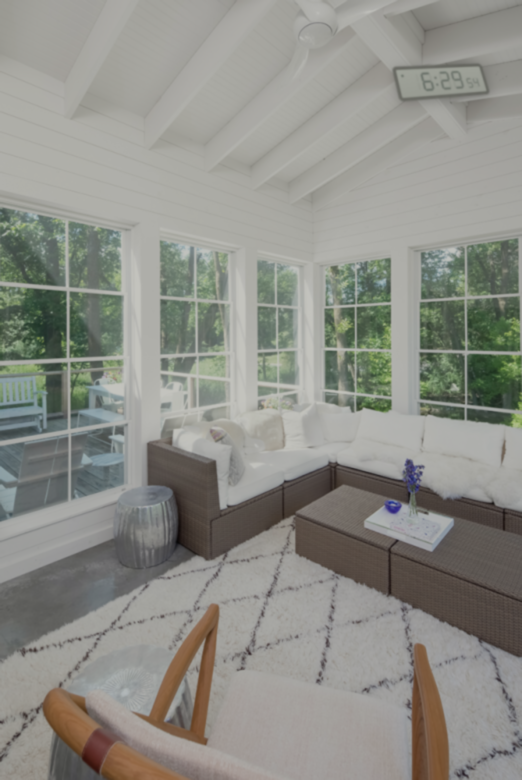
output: 6.29
